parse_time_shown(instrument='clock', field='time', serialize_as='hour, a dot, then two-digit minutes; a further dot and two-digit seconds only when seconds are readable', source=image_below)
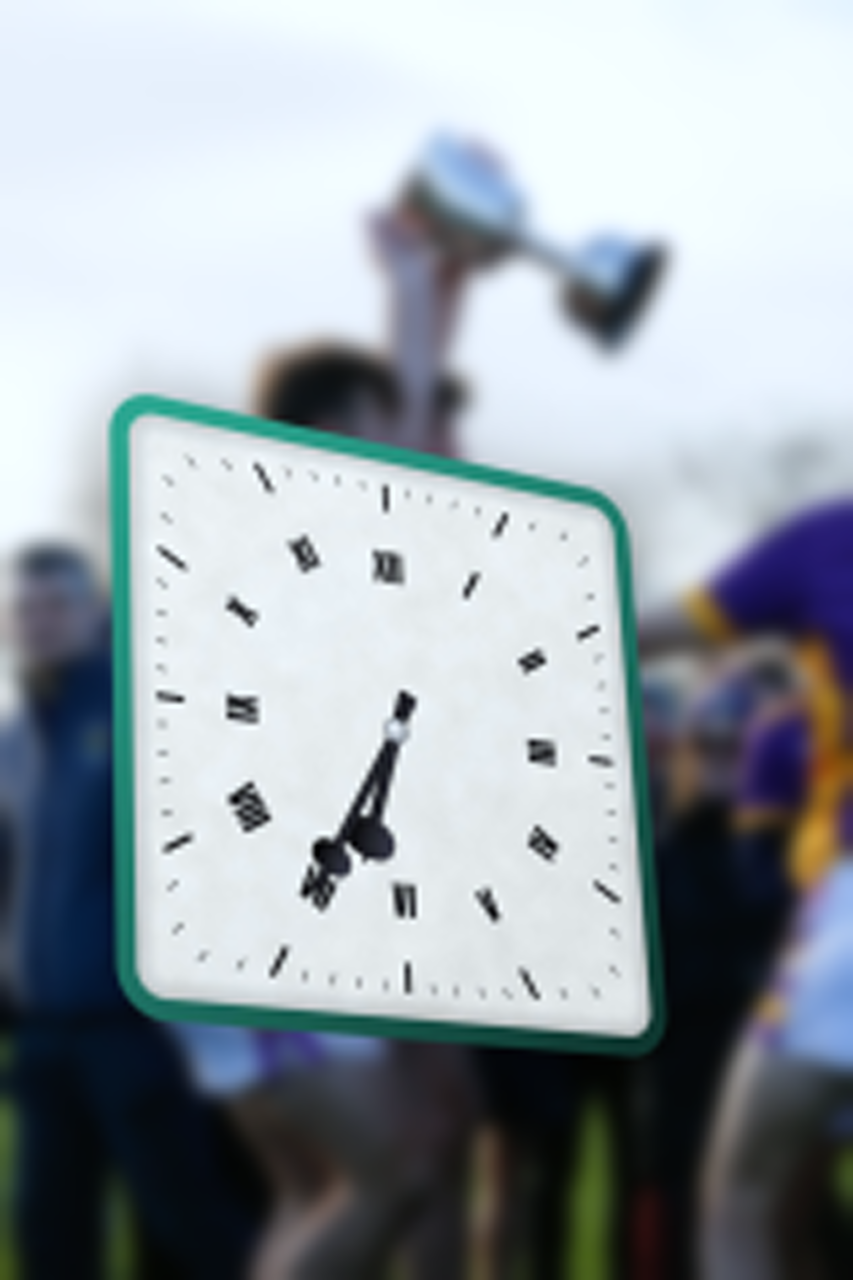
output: 6.35
